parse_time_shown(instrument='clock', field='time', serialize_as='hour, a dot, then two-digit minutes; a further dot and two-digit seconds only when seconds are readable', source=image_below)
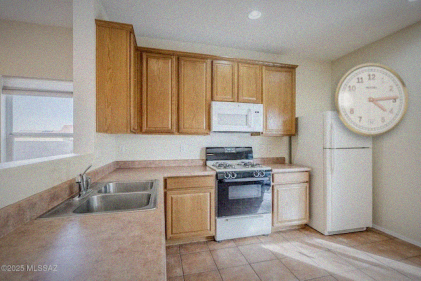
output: 4.14
